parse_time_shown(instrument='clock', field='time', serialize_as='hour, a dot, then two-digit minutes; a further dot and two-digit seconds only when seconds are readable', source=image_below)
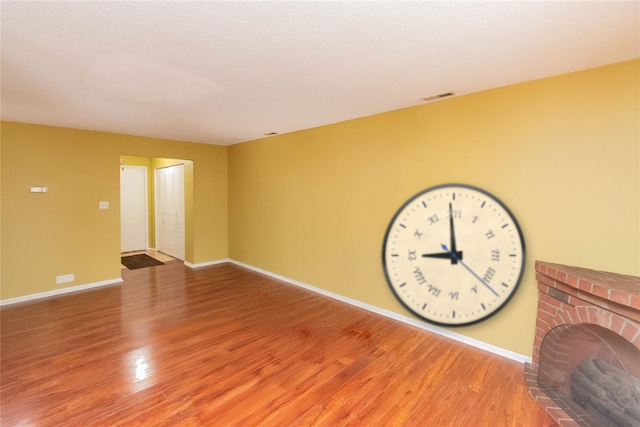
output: 8.59.22
